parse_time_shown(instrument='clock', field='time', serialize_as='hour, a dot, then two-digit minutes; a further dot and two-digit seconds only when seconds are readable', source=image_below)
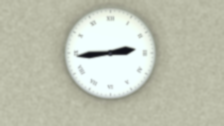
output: 2.44
